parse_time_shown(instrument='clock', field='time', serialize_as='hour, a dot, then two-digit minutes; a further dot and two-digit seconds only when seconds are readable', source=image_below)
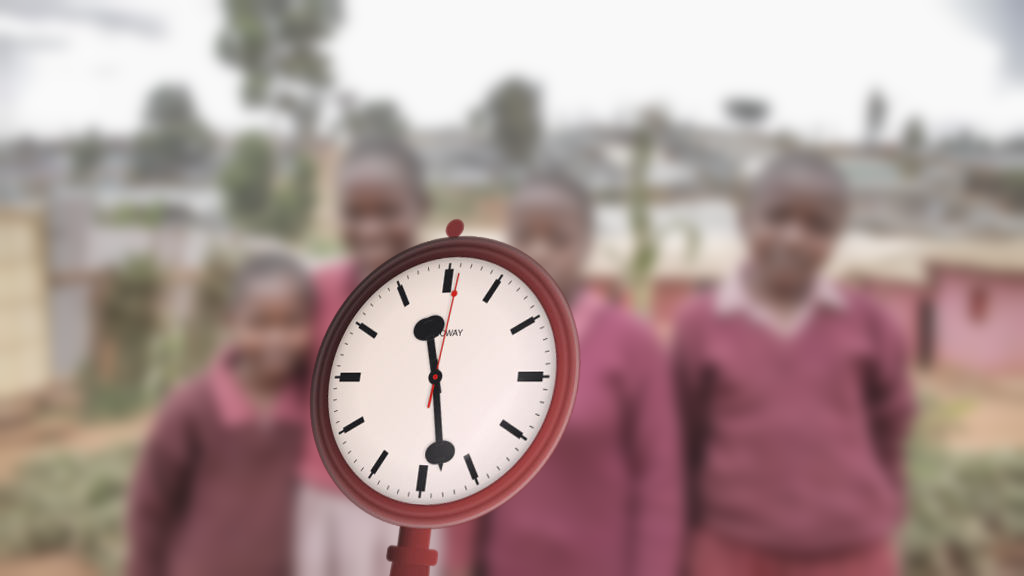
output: 11.28.01
